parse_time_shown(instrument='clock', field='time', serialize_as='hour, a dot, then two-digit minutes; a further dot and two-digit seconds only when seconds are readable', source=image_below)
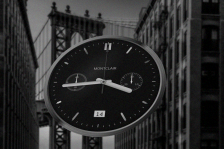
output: 3.44
